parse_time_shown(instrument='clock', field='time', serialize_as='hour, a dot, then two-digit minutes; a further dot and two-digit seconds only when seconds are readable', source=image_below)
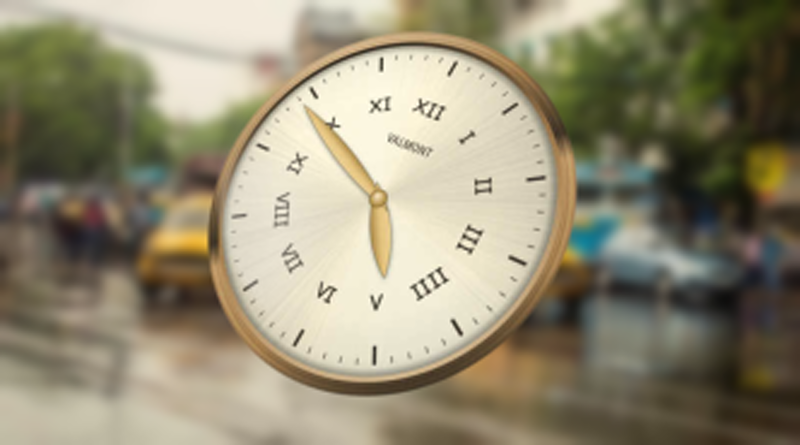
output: 4.49
